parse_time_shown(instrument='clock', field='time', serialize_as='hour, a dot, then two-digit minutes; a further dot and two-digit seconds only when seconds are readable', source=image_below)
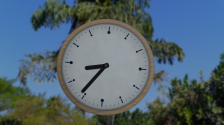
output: 8.36
